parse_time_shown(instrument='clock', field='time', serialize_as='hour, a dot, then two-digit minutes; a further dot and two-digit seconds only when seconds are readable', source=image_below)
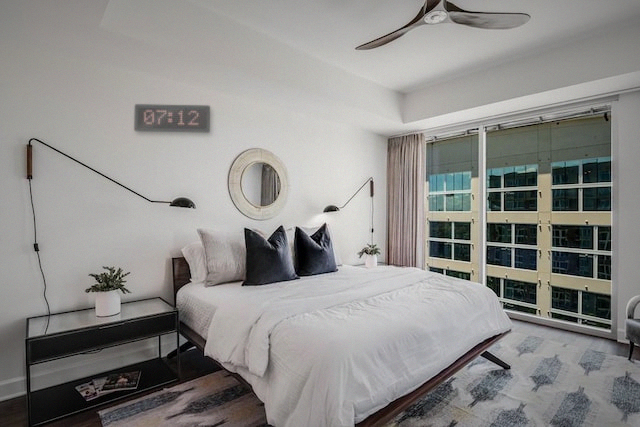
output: 7.12
